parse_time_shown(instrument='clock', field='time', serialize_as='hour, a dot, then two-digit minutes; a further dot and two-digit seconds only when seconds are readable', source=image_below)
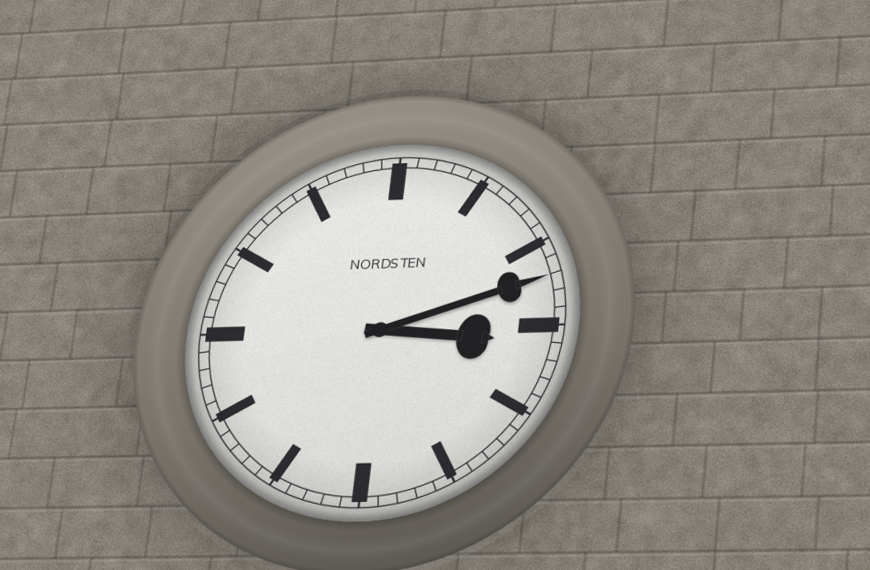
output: 3.12
